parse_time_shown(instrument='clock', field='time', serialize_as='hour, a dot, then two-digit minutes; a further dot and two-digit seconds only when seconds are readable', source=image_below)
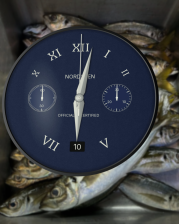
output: 6.02
